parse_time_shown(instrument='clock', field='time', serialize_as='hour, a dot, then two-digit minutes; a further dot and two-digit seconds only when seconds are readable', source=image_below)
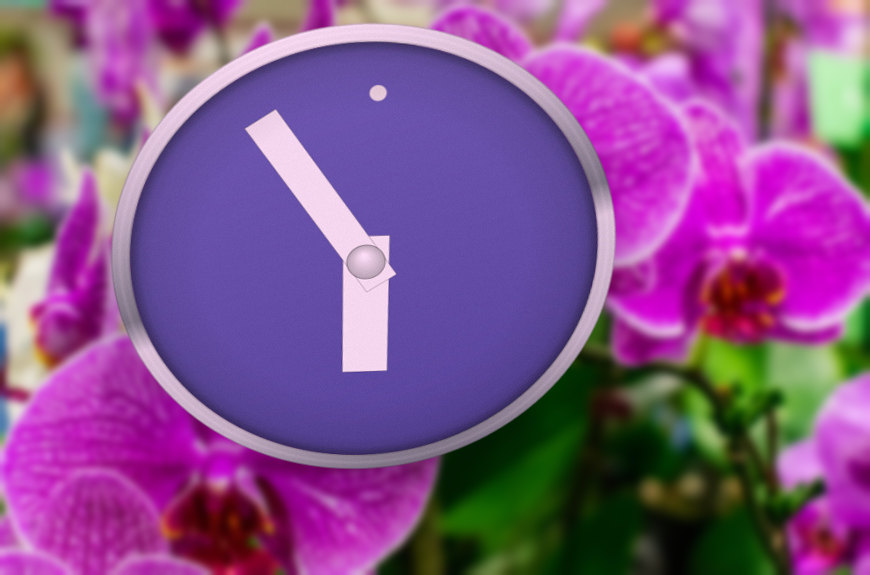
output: 5.54
